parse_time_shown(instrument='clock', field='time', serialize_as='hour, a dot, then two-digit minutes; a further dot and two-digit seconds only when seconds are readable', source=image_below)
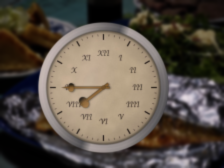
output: 7.45
